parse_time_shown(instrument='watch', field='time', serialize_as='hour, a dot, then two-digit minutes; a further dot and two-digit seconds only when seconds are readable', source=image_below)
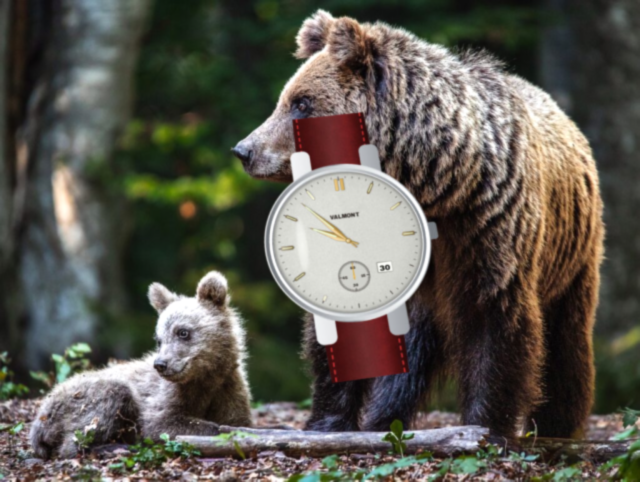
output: 9.53
